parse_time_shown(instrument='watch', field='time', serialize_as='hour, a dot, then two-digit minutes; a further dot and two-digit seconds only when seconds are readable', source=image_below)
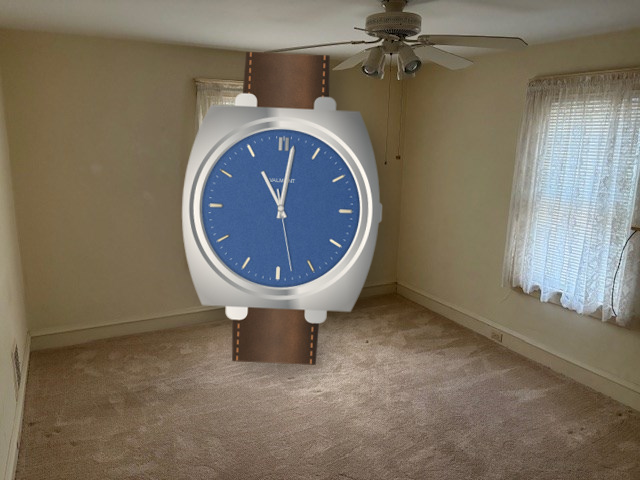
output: 11.01.28
